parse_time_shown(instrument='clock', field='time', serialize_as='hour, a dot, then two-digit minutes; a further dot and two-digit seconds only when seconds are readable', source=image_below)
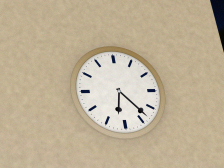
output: 6.23
